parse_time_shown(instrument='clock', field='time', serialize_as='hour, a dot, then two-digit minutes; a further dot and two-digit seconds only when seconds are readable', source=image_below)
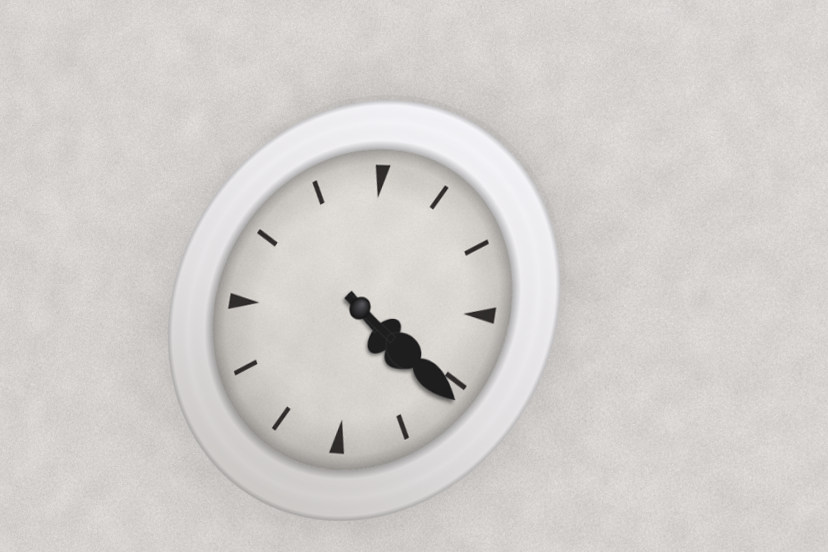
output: 4.21
